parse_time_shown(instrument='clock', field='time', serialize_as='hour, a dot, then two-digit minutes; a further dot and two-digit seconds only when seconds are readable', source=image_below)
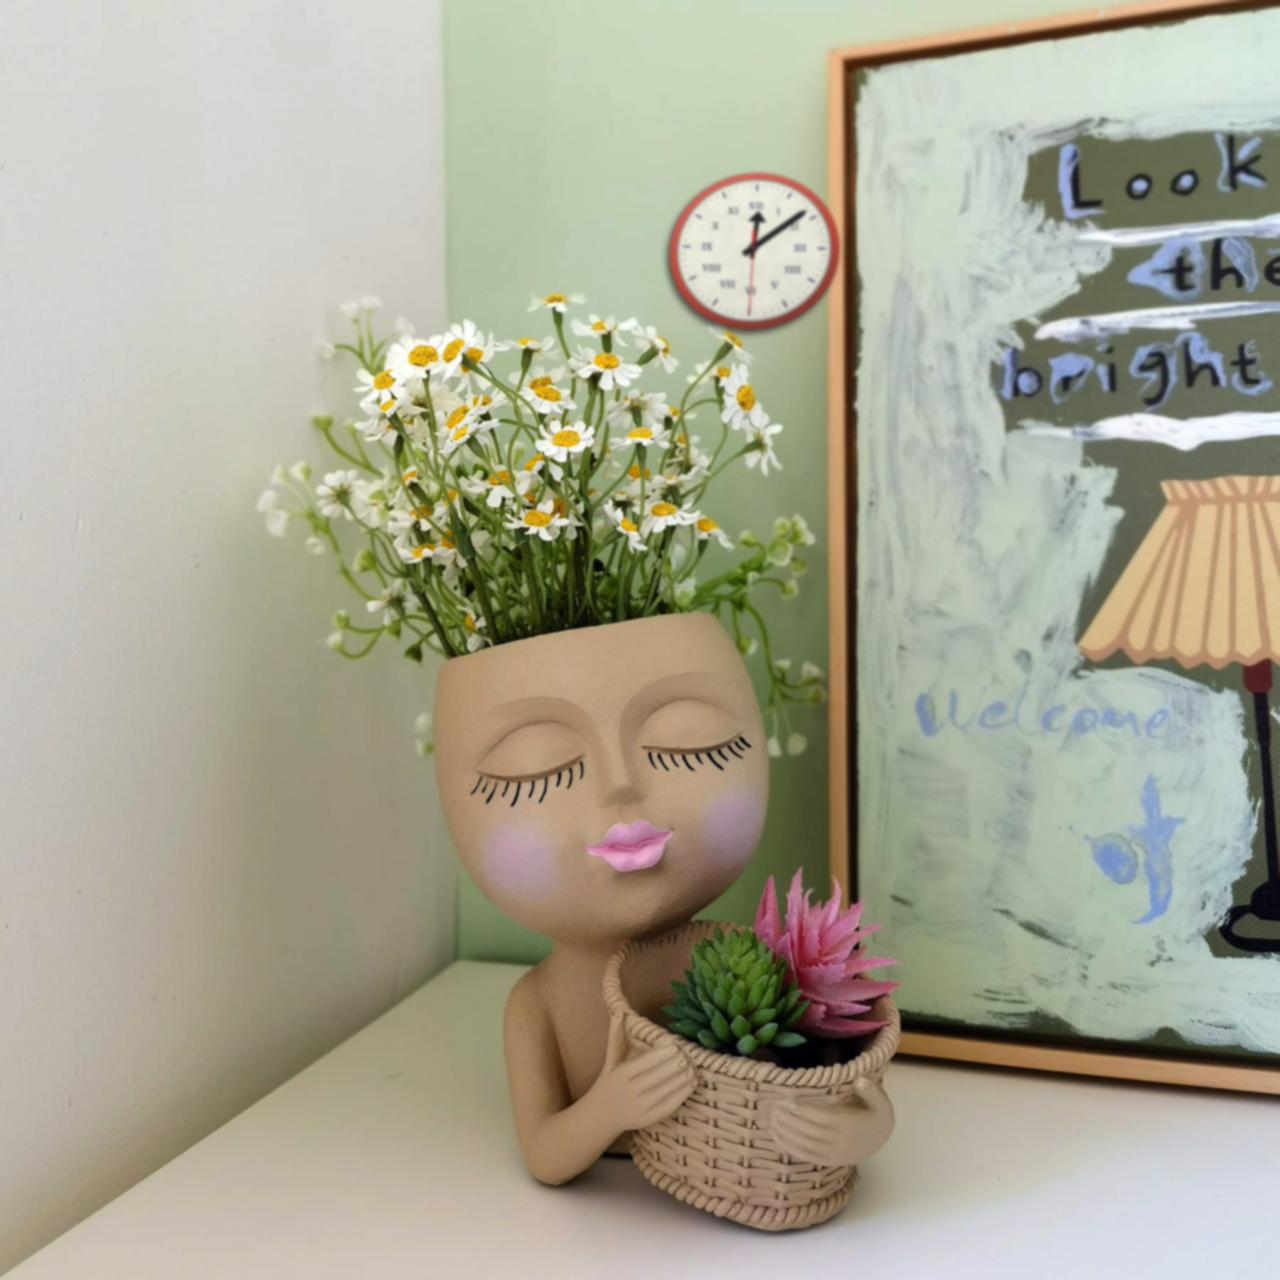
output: 12.08.30
